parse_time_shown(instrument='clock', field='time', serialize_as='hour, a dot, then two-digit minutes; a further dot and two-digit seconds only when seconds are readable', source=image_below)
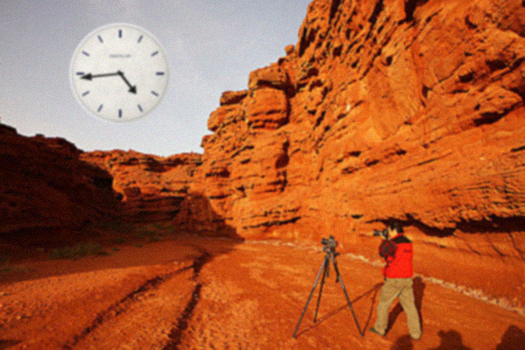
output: 4.44
